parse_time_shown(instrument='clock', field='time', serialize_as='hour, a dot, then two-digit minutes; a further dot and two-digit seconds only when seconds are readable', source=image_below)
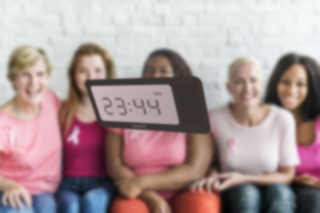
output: 23.44
